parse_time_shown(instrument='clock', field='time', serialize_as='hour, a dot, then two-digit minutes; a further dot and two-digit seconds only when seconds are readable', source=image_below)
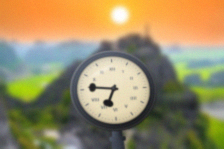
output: 6.46
